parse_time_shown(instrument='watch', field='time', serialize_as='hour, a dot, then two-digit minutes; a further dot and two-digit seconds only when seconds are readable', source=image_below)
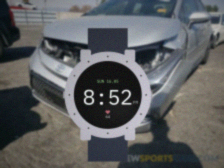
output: 8.52
